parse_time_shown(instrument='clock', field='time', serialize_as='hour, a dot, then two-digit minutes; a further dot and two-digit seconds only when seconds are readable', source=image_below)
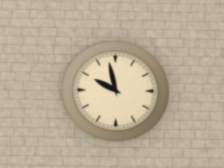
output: 9.58
